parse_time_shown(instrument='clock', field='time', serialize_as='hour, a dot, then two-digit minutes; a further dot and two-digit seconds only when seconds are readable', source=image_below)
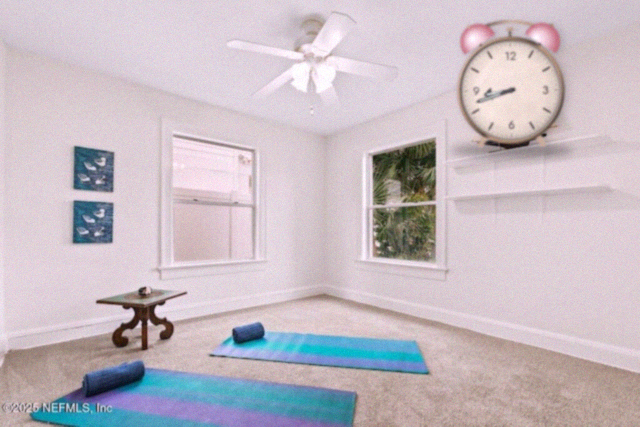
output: 8.42
